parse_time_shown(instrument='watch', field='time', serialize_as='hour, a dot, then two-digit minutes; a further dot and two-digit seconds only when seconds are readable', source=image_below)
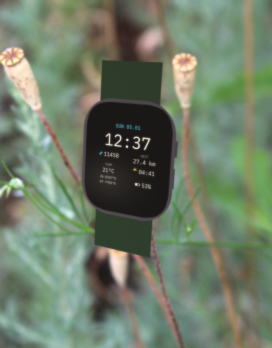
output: 12.37
